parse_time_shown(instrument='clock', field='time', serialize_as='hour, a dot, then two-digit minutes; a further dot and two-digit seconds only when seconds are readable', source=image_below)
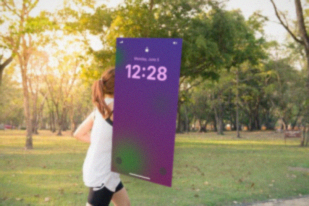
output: 12.28
